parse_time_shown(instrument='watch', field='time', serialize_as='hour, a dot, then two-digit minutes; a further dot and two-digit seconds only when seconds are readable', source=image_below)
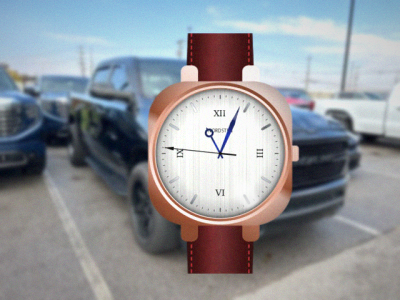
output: 11.03.46
